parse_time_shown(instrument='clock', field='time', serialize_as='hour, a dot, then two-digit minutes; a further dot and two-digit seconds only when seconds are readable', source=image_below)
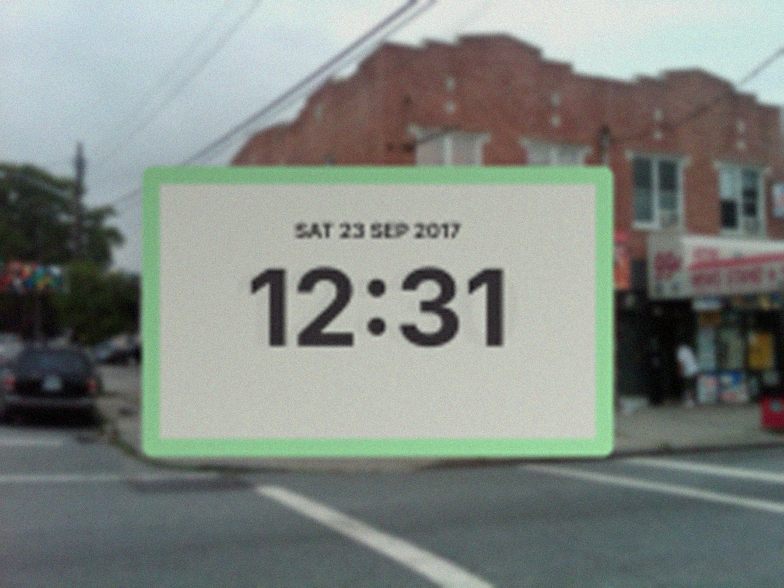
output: 12.31
